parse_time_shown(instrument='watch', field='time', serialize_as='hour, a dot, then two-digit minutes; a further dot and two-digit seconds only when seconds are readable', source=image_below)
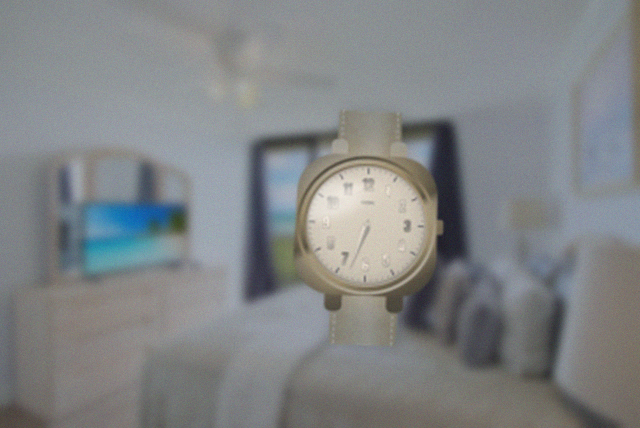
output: 6.33
